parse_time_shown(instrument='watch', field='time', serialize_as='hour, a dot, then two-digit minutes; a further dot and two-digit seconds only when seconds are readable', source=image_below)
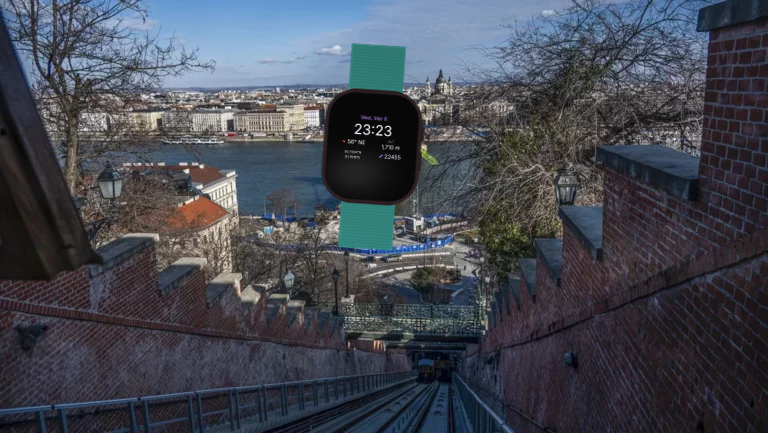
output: 23.23
